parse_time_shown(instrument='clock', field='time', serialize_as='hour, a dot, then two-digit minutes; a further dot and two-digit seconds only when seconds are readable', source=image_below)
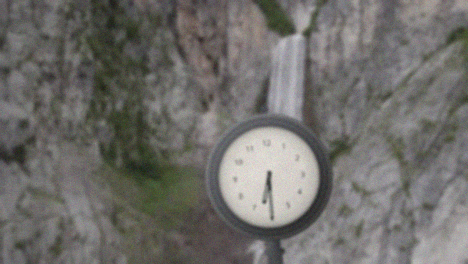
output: 6.30
